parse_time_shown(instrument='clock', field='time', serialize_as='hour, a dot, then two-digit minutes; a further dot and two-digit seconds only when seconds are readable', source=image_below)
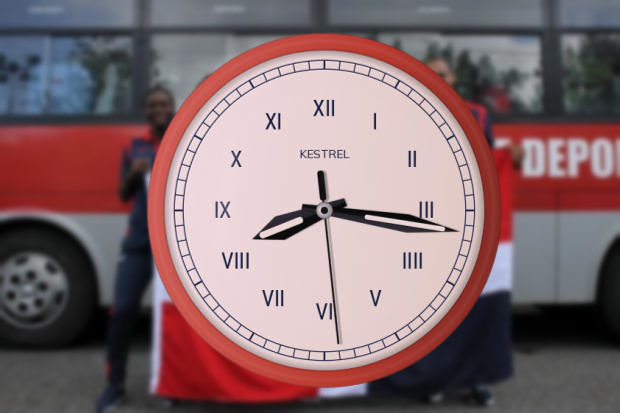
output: 8.16.29
